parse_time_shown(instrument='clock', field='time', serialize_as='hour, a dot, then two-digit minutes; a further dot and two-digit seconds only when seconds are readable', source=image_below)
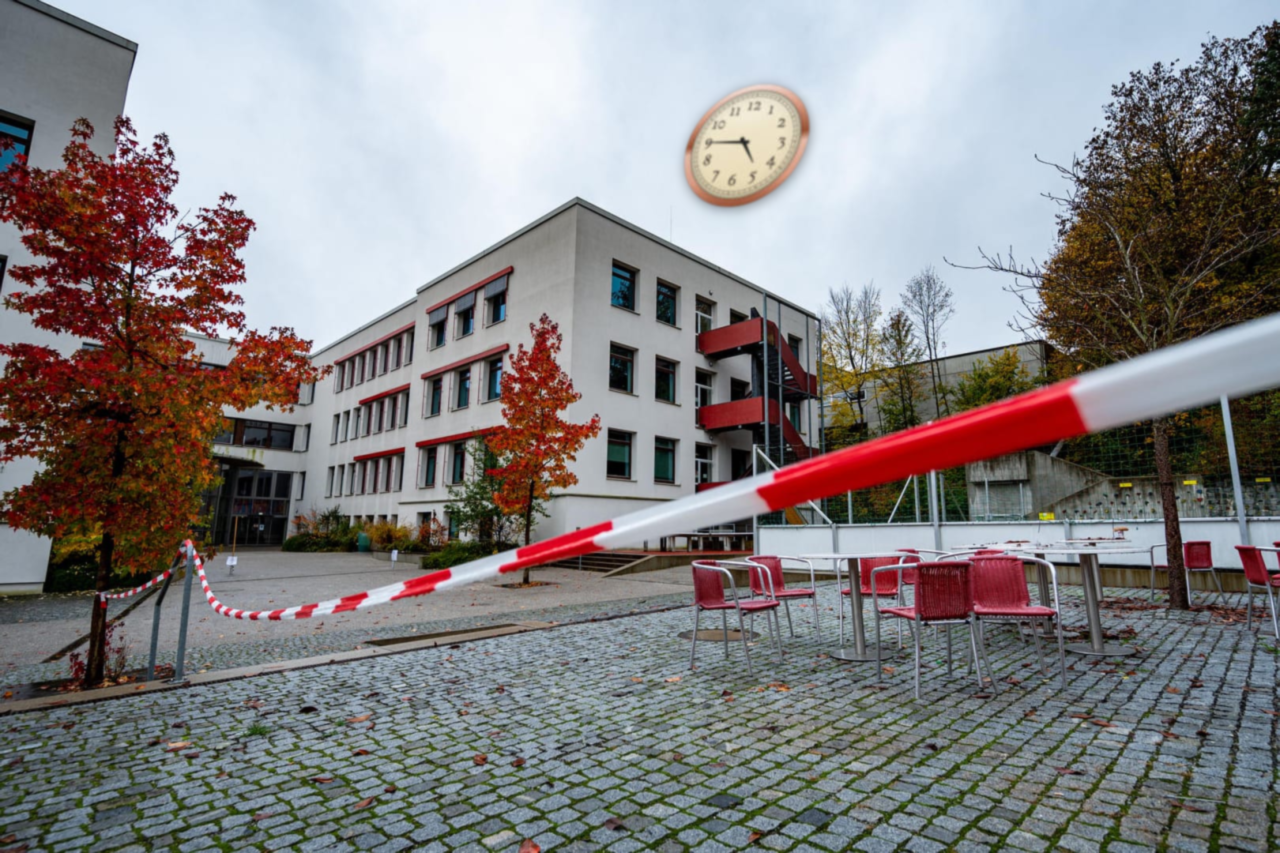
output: 4.45
